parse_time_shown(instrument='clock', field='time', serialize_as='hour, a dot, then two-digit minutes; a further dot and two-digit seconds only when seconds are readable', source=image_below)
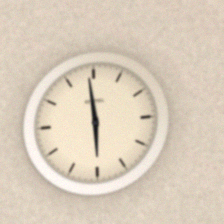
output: 5.59
